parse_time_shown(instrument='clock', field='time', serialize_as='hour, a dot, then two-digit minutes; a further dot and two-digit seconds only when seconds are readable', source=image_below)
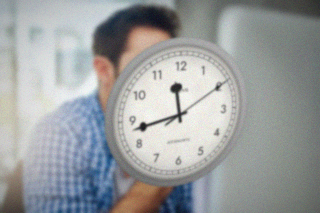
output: 11.43.10
